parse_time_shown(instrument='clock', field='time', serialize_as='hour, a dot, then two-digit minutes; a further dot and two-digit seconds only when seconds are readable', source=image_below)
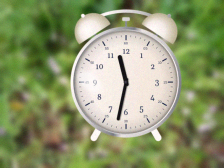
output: 11.32
